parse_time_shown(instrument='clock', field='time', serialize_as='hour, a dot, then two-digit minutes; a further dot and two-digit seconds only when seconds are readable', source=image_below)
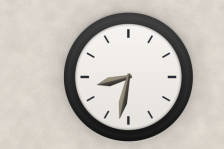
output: 8.32
